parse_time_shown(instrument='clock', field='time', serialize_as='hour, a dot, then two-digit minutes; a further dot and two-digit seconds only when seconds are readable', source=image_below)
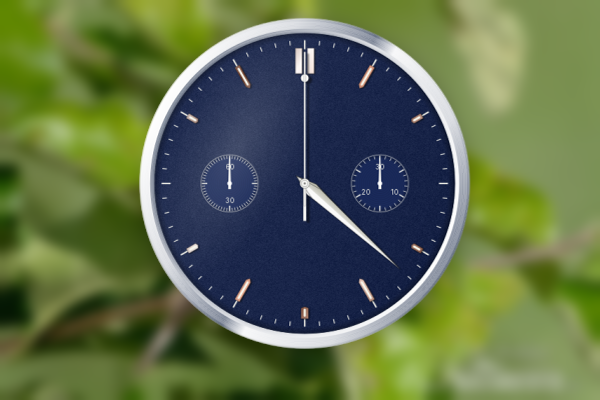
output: 4.22
